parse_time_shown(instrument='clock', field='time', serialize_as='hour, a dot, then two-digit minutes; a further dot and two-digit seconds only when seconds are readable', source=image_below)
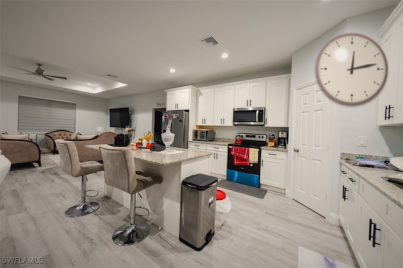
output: 12.13
